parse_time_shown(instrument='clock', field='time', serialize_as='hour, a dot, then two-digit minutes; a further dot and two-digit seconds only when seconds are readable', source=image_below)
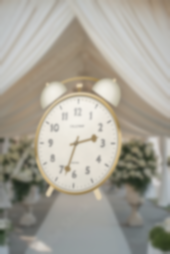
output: 2.33
